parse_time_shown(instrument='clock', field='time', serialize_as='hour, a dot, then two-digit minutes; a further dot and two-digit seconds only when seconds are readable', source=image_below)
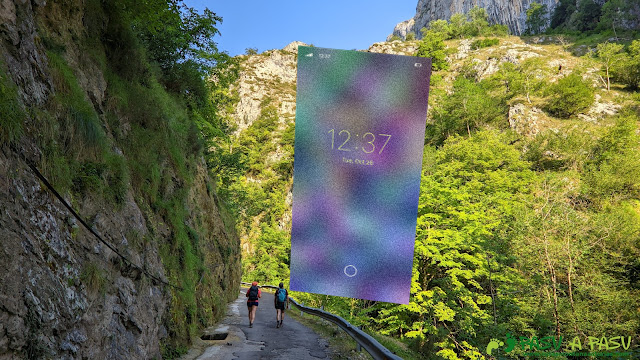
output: 12.37
